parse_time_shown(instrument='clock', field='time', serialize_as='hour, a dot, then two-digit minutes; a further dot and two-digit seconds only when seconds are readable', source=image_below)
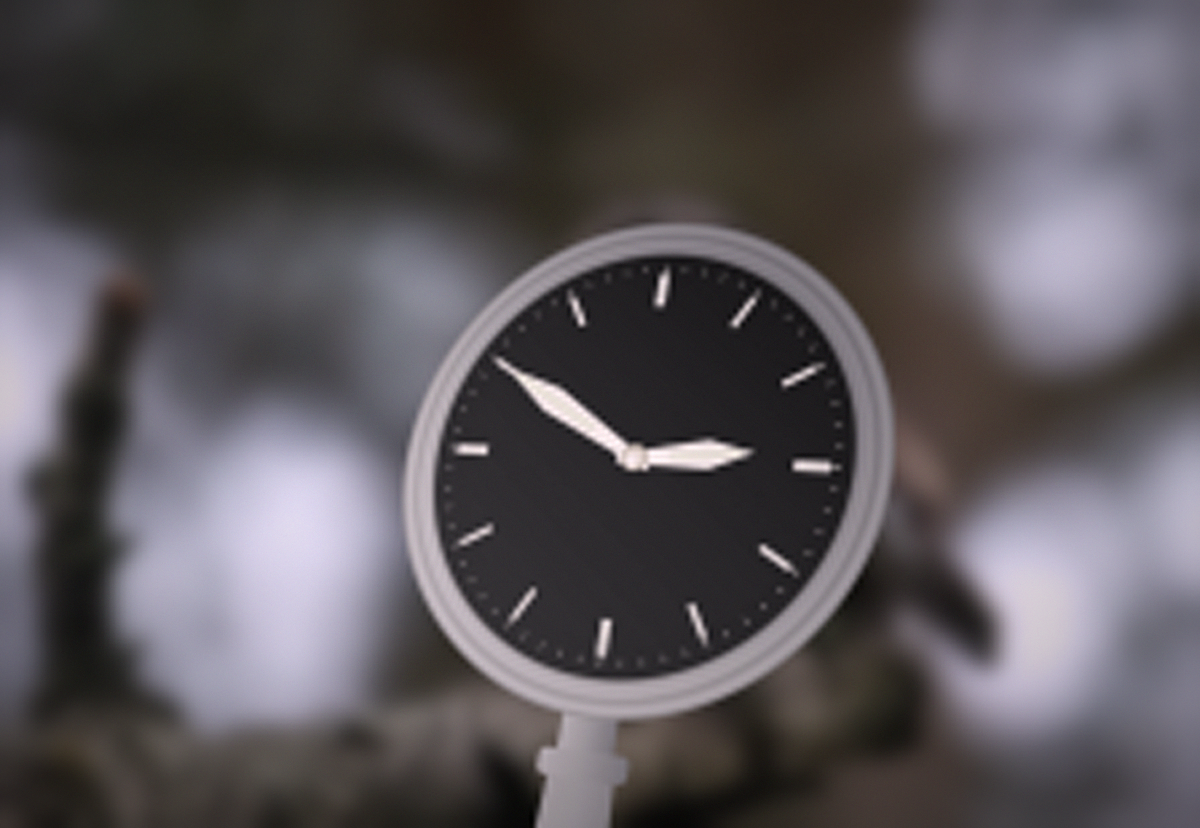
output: 2.50
